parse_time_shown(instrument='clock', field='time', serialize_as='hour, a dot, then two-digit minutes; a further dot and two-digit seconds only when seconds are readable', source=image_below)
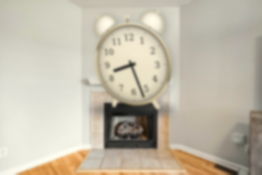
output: 8.27
